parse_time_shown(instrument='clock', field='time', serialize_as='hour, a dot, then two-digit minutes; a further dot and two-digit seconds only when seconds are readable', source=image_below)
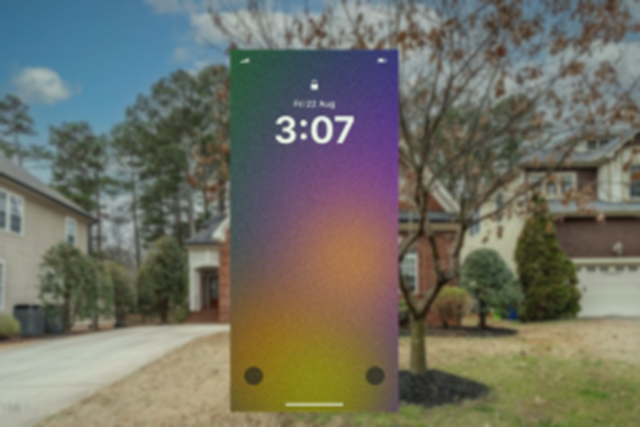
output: 3.07
